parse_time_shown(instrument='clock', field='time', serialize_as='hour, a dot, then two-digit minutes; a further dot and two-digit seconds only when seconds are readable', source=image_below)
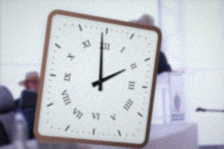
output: 1.59
